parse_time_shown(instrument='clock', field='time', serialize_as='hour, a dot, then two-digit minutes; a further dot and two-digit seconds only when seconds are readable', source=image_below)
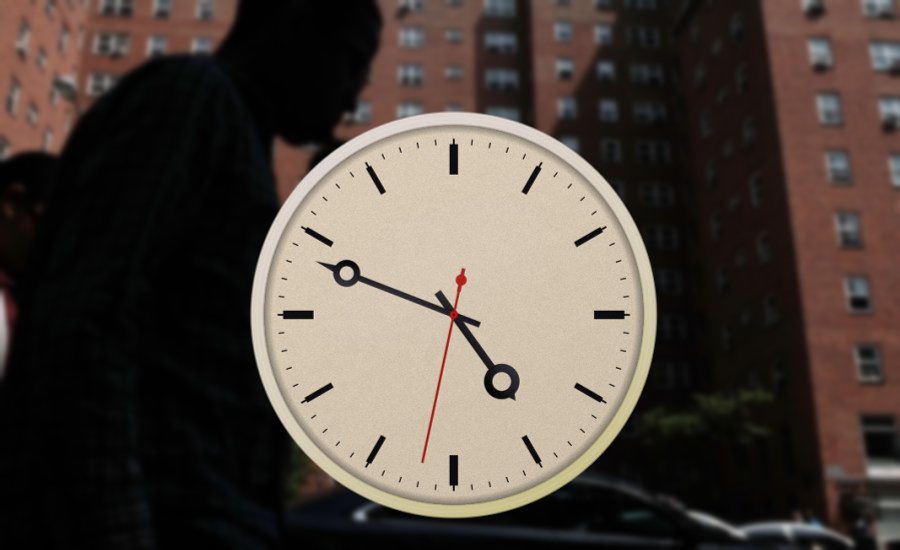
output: 4.48.32
